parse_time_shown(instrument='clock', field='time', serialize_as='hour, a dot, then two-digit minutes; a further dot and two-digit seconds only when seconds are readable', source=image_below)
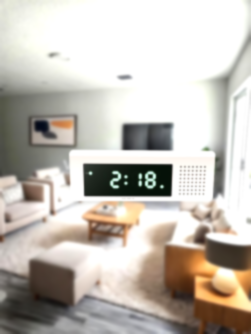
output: 2.18
